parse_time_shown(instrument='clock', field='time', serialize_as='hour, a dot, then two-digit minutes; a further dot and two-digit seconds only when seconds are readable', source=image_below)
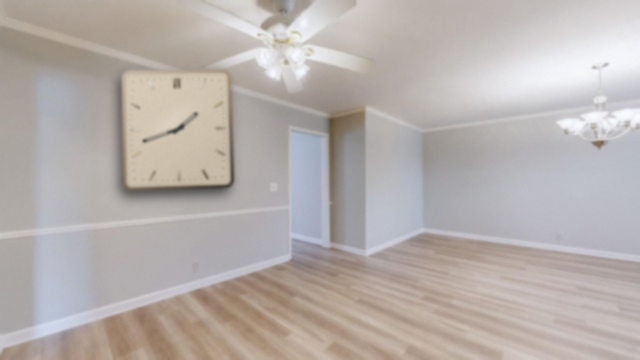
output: 1.42
